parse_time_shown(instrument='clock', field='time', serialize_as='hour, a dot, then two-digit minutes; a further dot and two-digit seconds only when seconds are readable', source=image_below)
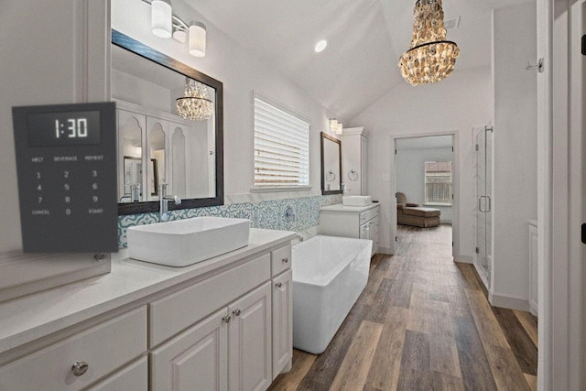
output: 1.30
